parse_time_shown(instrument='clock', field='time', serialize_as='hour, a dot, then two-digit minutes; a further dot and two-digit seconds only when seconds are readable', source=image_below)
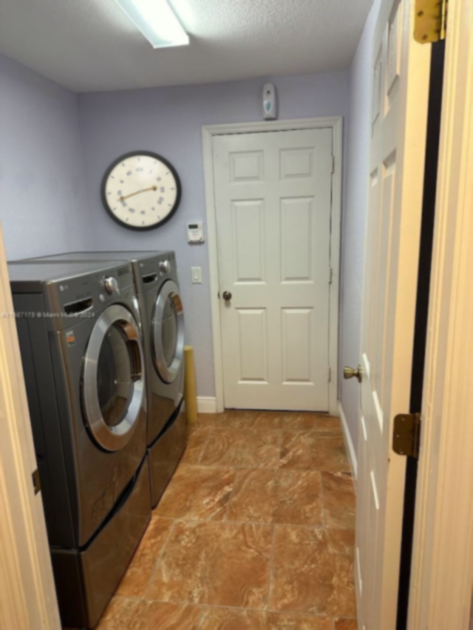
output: 2.42
